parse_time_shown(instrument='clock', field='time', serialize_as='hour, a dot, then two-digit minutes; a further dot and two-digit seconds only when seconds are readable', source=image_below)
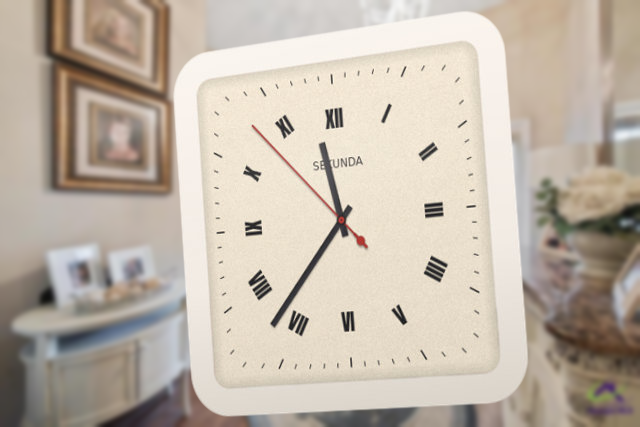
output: 11.36.53
